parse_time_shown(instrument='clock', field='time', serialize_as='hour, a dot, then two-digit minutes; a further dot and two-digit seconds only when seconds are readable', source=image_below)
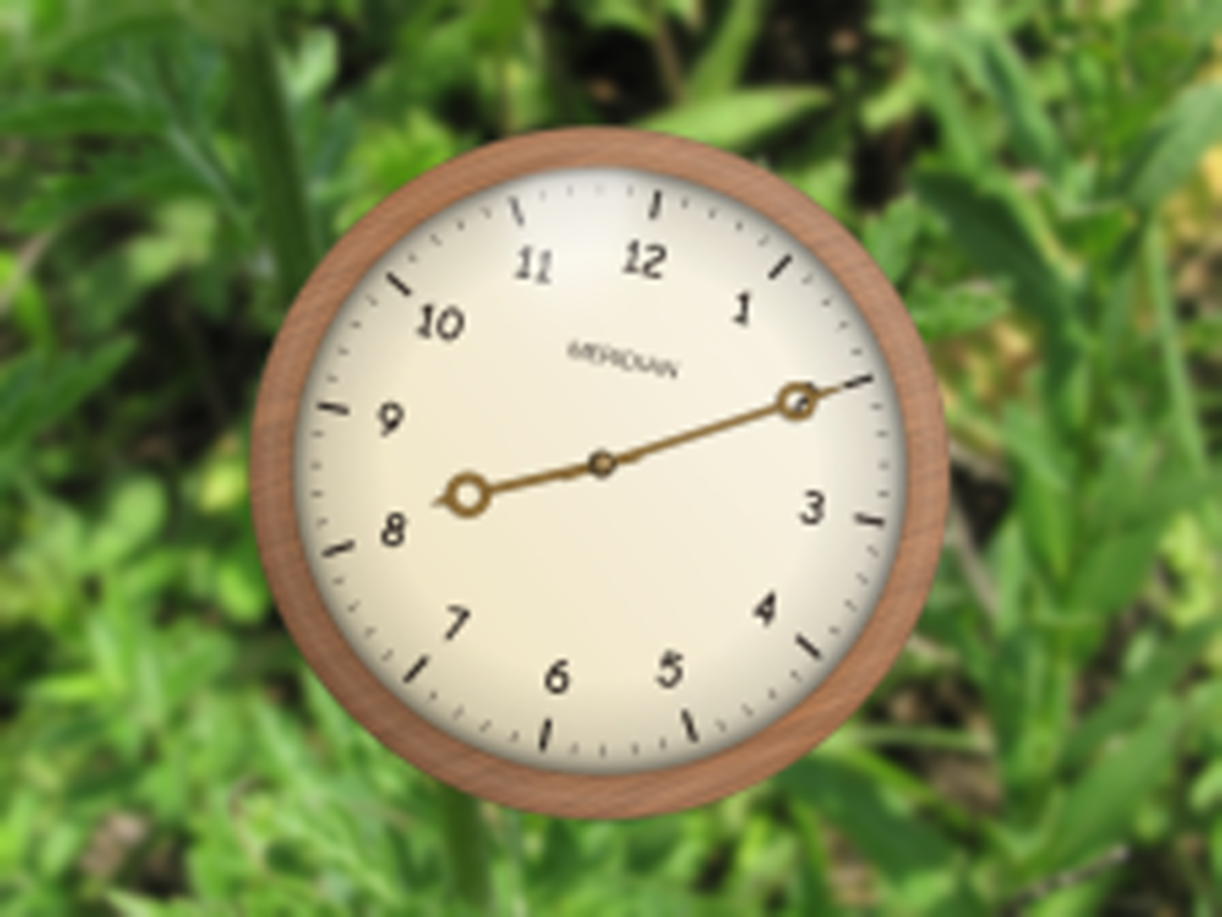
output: 8.10
